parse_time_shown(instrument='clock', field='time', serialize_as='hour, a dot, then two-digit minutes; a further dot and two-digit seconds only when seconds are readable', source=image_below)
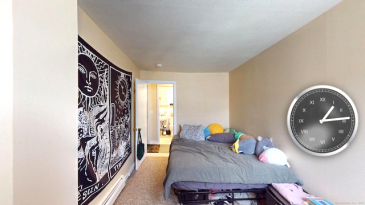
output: 1.14
